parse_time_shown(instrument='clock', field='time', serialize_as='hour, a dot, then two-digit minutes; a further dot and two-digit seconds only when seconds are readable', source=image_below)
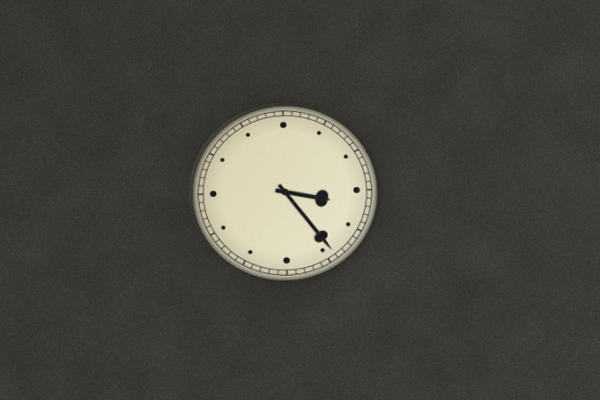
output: 3.24
